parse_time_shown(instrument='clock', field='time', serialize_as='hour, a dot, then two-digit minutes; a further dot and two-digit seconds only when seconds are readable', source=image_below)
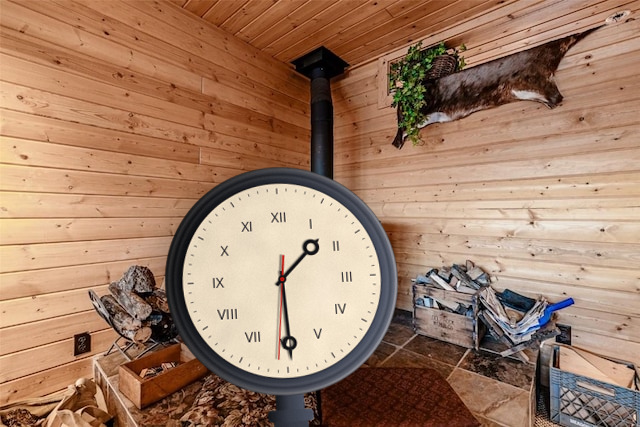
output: 1.29.31
